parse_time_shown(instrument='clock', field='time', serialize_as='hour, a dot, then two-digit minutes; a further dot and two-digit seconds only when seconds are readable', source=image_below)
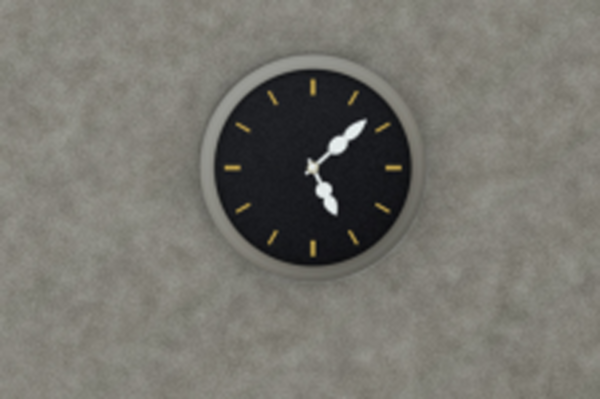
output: 5.08
